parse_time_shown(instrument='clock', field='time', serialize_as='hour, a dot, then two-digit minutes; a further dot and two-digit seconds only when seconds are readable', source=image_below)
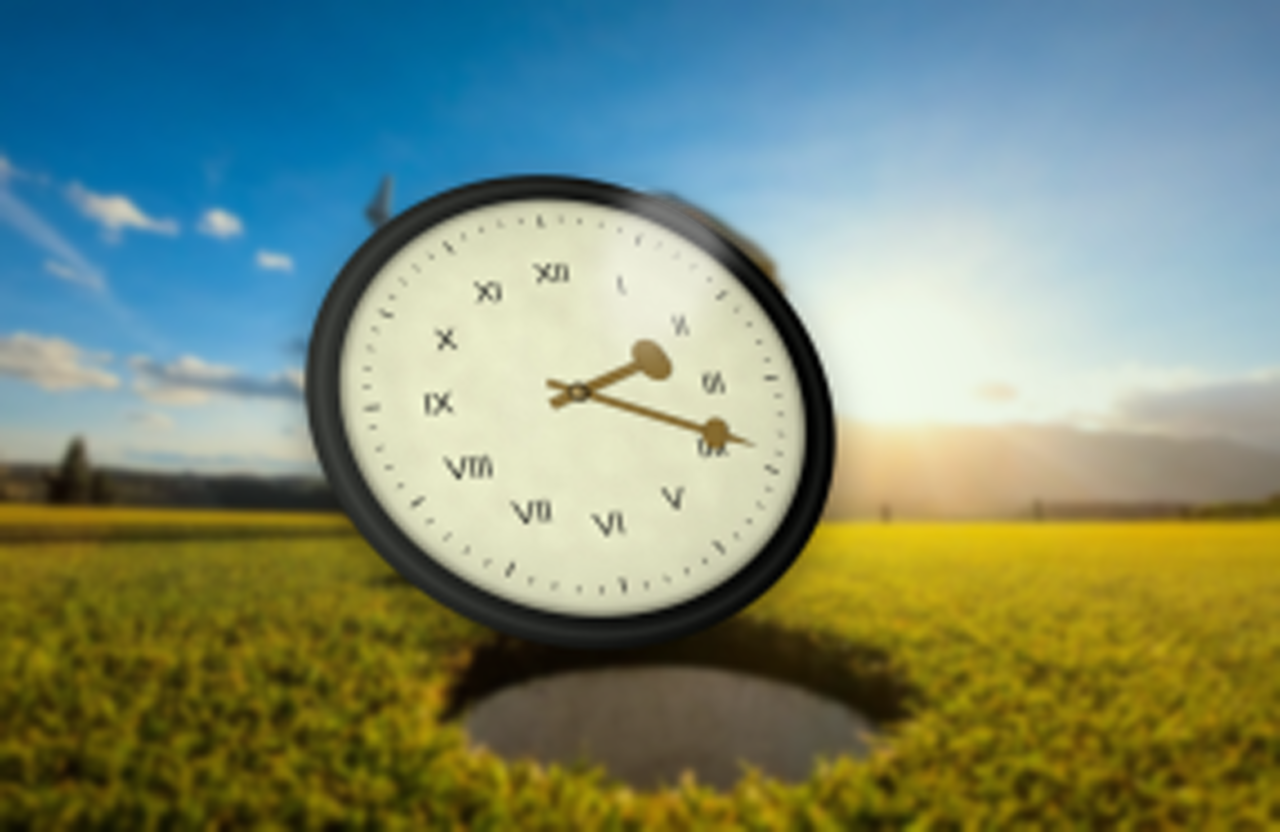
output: 2.19
